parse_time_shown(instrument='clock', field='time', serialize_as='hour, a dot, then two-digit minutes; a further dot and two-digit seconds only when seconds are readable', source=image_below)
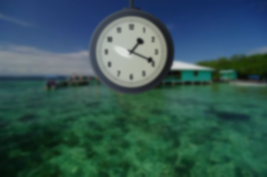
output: 1.19
